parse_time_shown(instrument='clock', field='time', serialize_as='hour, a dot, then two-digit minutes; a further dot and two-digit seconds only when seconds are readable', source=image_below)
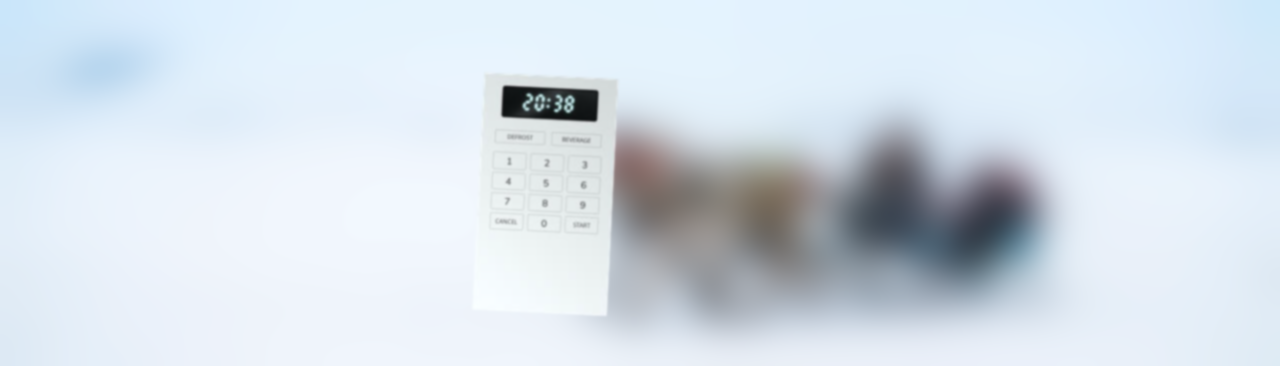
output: 20.38
